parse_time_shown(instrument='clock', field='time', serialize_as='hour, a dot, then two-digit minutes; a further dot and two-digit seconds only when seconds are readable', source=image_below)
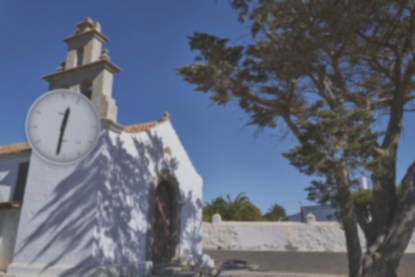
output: 12.32
